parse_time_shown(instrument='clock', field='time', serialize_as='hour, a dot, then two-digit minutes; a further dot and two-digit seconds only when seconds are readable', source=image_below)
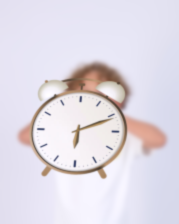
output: 6.11
